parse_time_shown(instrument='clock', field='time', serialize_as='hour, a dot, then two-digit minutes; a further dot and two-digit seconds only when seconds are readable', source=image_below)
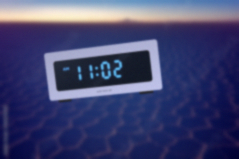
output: 11.02
